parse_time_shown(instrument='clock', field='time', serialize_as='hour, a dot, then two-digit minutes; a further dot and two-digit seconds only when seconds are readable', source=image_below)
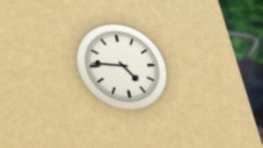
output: 4.46
